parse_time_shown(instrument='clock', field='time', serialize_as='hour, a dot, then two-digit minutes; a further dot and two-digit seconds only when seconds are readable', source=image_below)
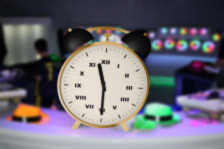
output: 11.30
